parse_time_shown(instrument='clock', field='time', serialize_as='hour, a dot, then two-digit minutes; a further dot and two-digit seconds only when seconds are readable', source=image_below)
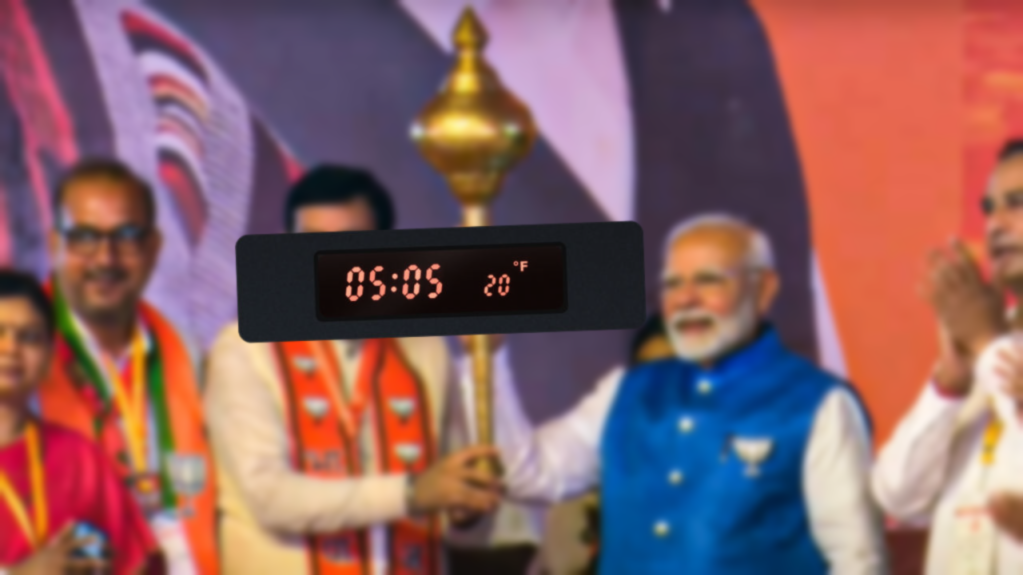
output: 5.05
